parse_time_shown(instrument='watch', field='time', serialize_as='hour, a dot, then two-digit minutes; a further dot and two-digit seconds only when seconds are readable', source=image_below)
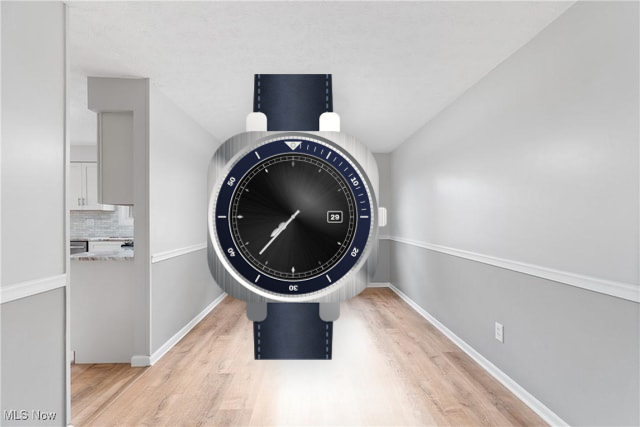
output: 7.37
